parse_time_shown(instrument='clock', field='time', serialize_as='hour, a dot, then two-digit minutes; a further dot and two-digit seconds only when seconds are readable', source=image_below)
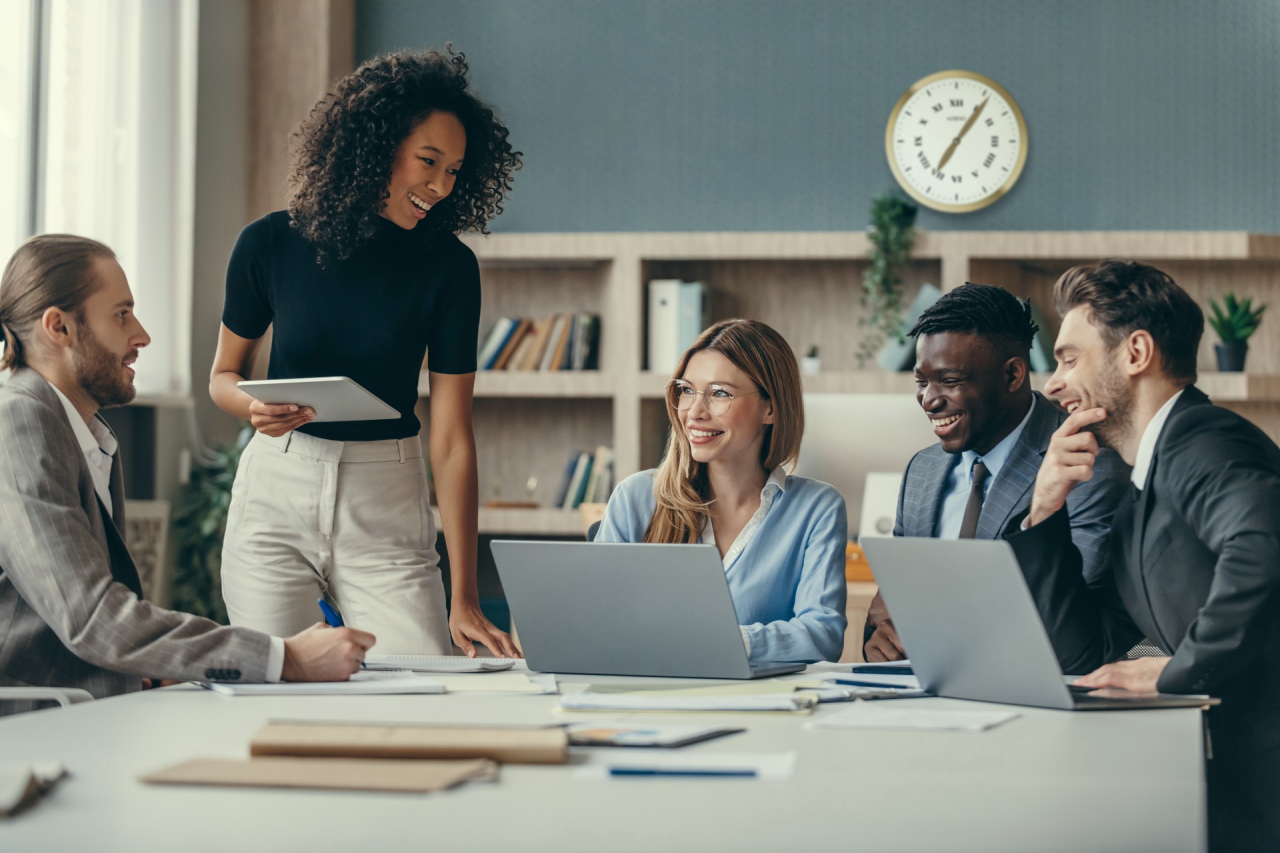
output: 7.06
